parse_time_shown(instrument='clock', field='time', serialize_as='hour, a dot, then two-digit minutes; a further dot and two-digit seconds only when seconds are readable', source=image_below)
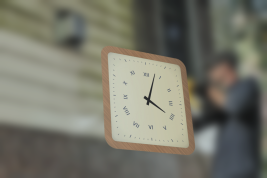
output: 4.03
